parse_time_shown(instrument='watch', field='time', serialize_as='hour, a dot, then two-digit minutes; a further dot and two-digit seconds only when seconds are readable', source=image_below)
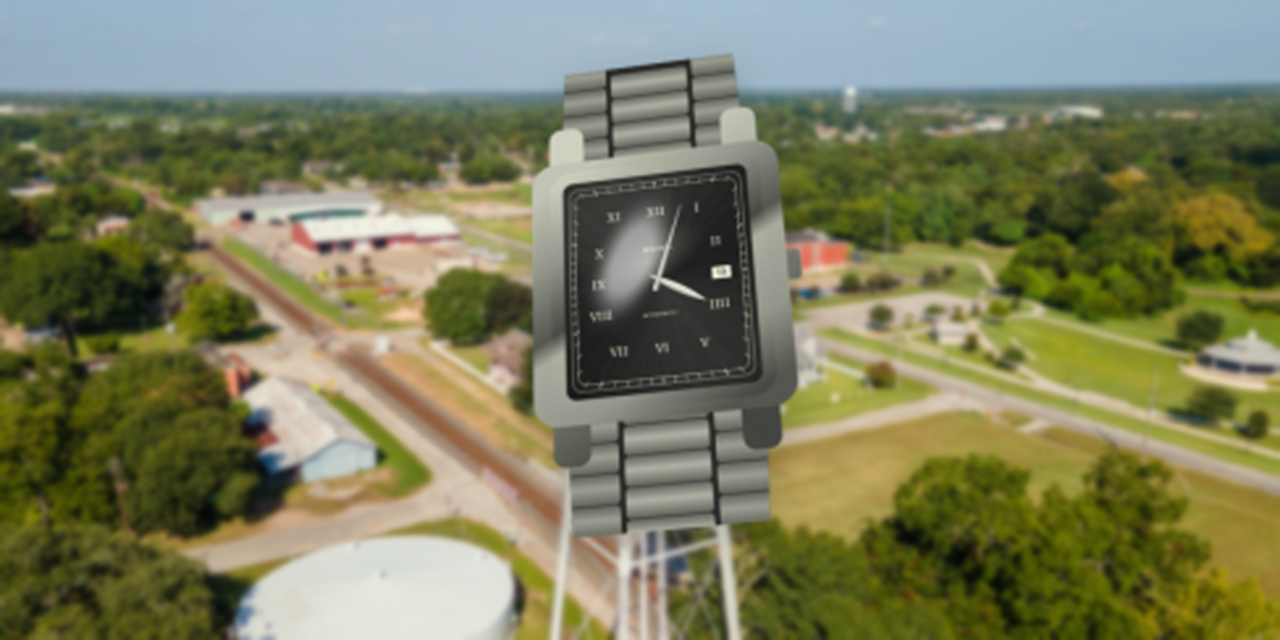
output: 4.03
